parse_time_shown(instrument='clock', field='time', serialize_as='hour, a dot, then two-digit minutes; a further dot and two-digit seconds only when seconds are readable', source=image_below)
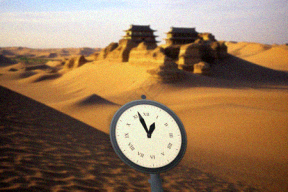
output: 12.57
